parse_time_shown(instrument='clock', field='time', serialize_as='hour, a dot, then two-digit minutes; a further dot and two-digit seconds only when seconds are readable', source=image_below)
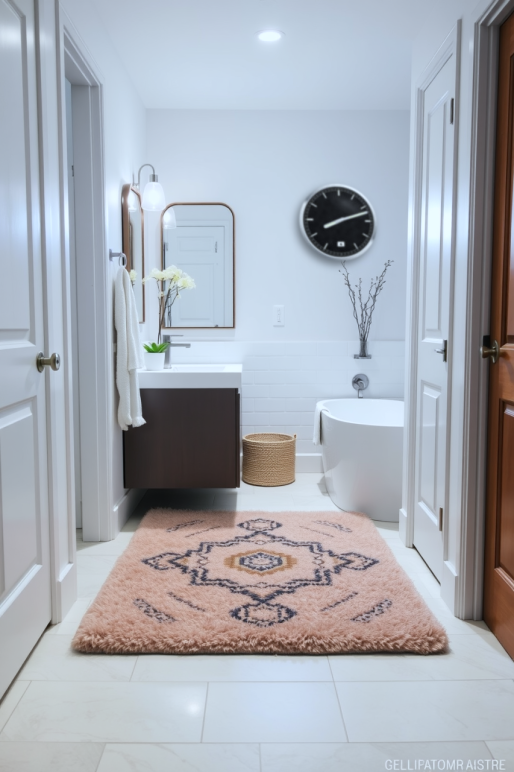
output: 8.12
